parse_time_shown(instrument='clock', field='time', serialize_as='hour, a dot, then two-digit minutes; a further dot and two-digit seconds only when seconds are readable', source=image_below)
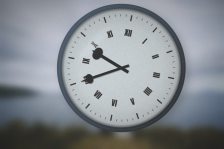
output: 9.40
